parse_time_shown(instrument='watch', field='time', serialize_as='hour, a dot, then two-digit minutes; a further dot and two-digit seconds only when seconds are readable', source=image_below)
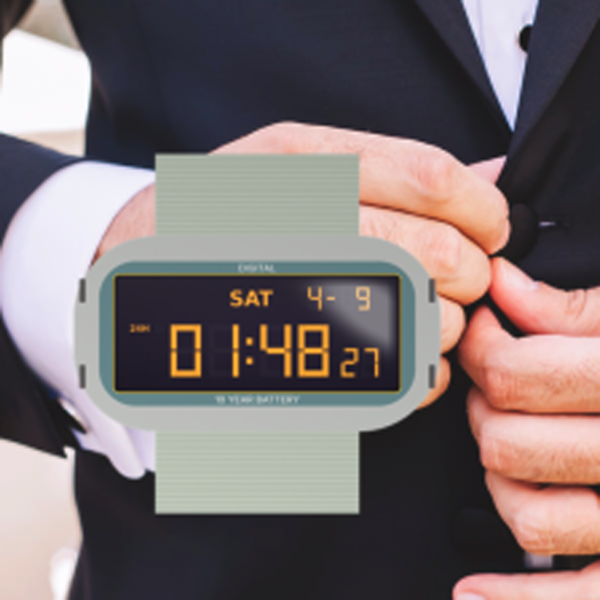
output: 1.48.27
